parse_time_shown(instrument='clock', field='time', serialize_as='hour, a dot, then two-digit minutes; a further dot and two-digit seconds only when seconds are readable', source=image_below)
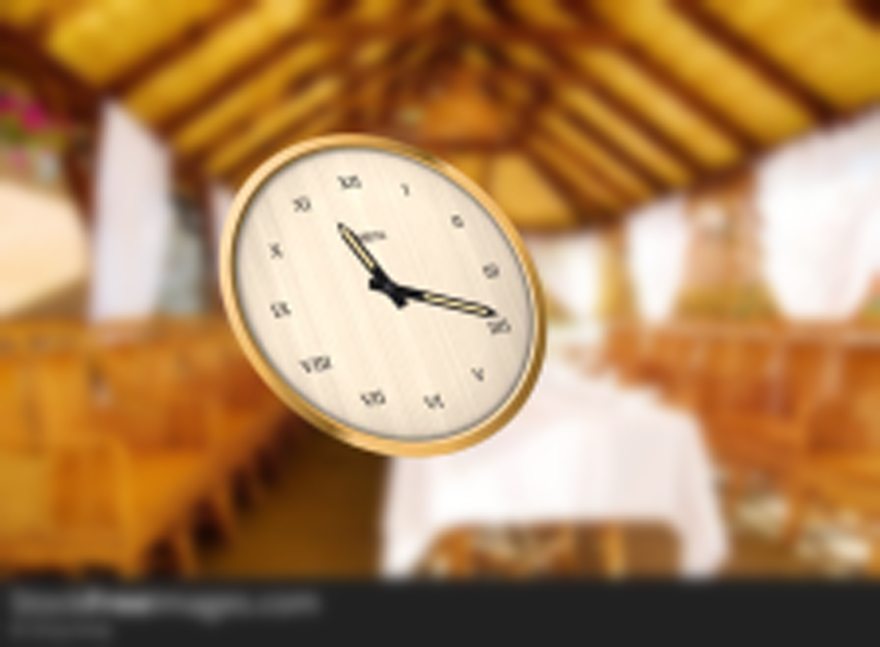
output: 11.19
